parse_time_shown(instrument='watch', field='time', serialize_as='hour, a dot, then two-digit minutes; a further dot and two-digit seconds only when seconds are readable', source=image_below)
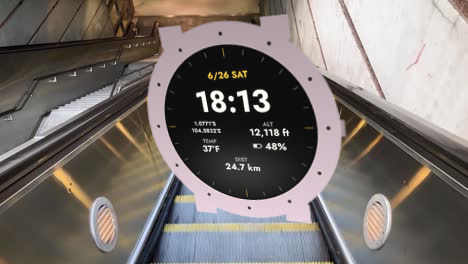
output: 18.13
